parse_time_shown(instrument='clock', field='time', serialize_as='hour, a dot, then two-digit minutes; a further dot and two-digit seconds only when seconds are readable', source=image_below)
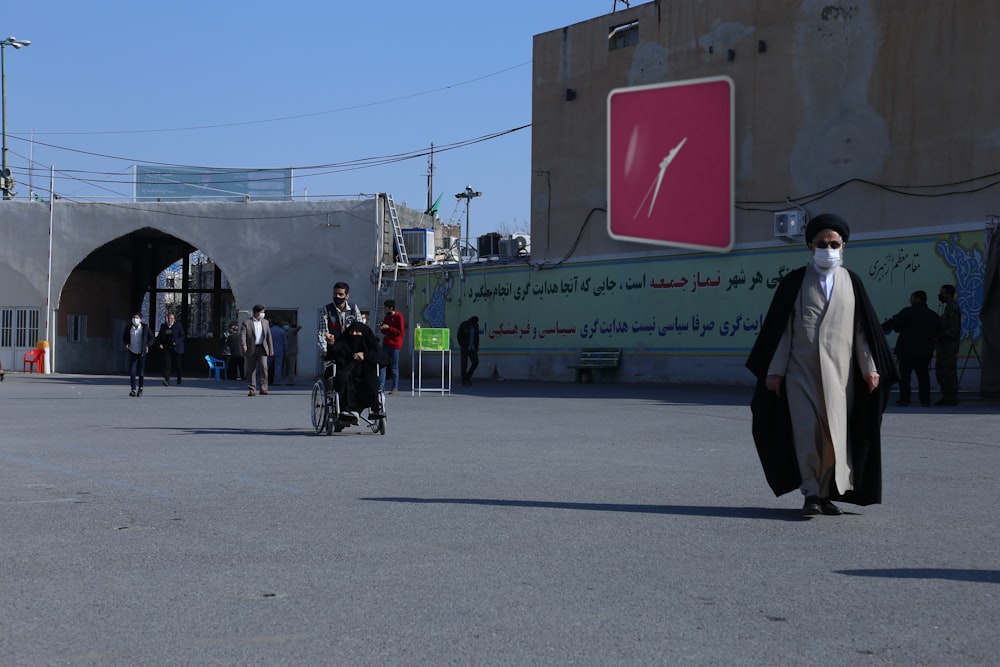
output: 1.33.36
